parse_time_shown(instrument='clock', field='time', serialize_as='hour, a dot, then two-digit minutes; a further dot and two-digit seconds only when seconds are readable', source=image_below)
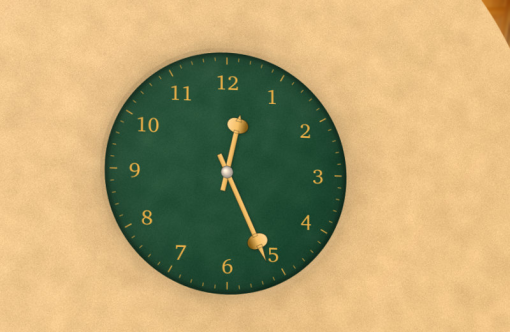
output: 12.26
